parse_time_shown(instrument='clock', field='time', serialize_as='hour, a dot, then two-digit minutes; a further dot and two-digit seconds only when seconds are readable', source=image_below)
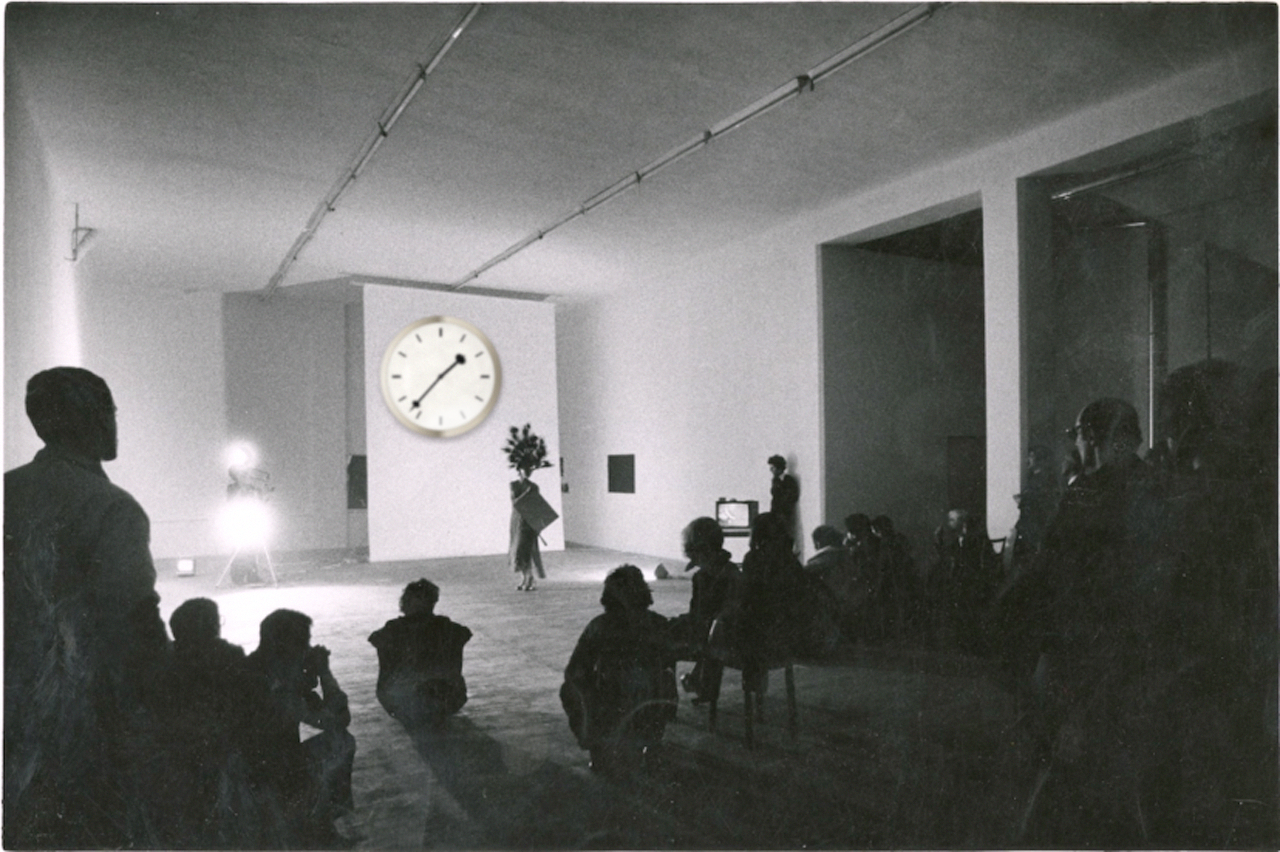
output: 1.37
